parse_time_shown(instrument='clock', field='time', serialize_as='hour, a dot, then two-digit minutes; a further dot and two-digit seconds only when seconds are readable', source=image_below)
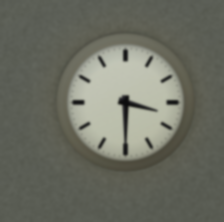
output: 3.30
